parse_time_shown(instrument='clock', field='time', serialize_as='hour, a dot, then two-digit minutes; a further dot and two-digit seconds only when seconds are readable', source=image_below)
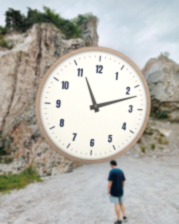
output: 11.12
